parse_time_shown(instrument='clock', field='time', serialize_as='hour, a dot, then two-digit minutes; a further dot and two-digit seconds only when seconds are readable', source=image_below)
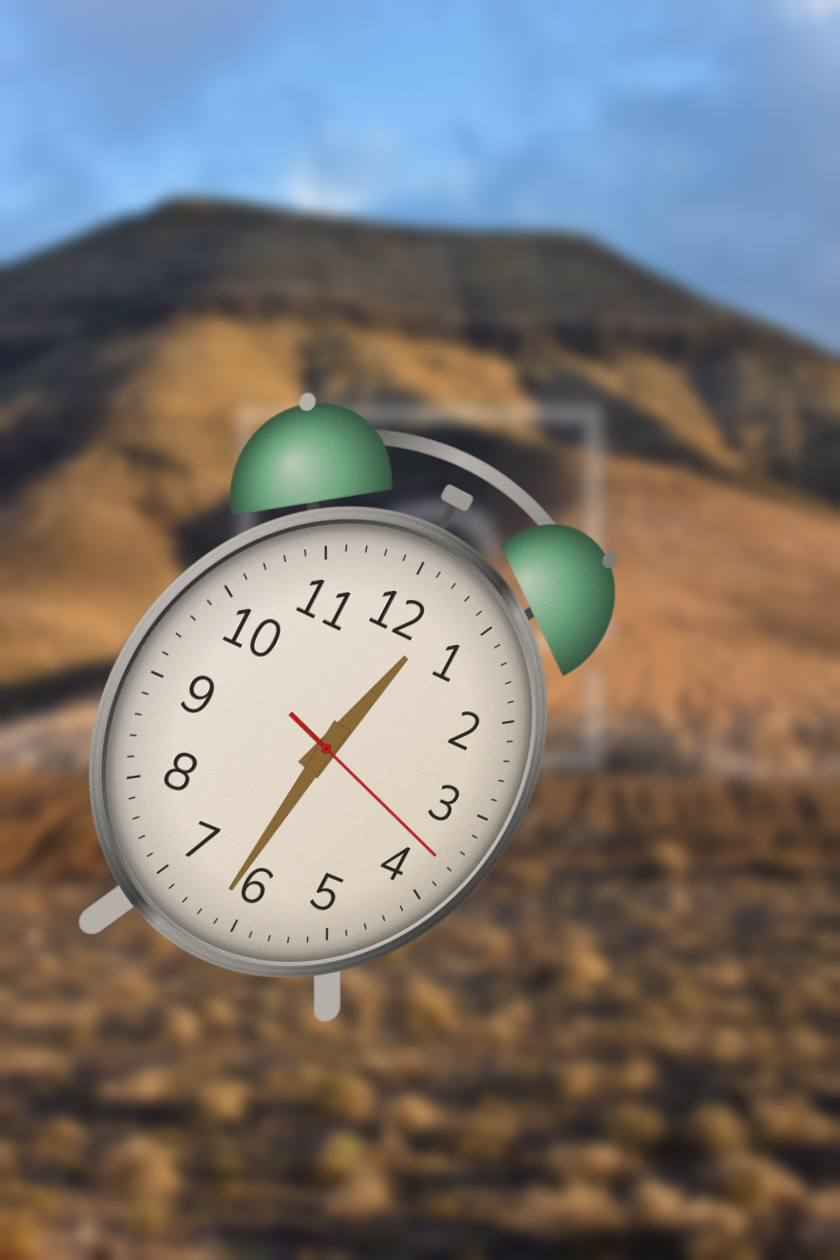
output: 12.31.18
